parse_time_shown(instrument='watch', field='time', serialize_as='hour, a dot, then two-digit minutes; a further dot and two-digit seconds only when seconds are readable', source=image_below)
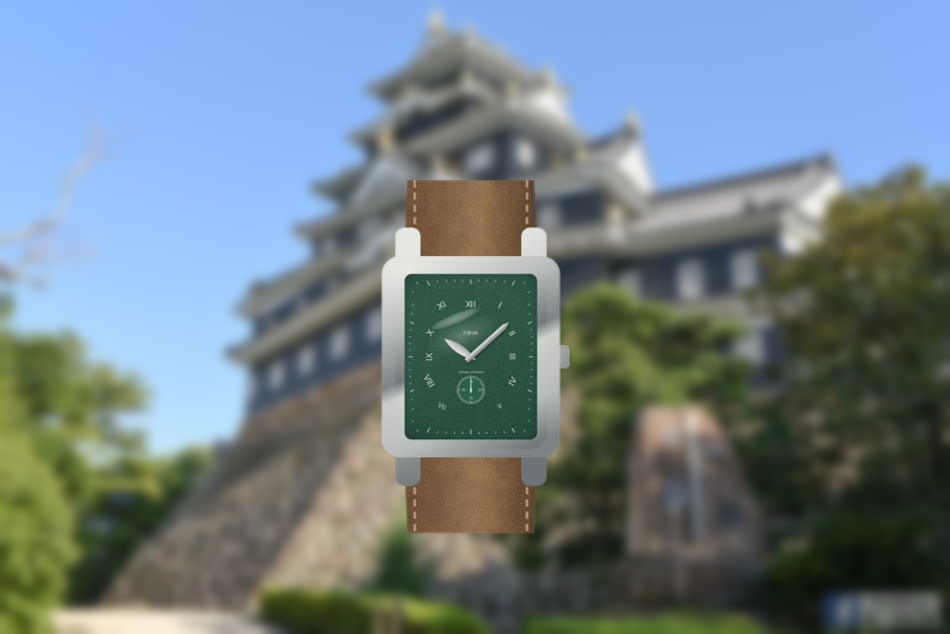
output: 10.08
